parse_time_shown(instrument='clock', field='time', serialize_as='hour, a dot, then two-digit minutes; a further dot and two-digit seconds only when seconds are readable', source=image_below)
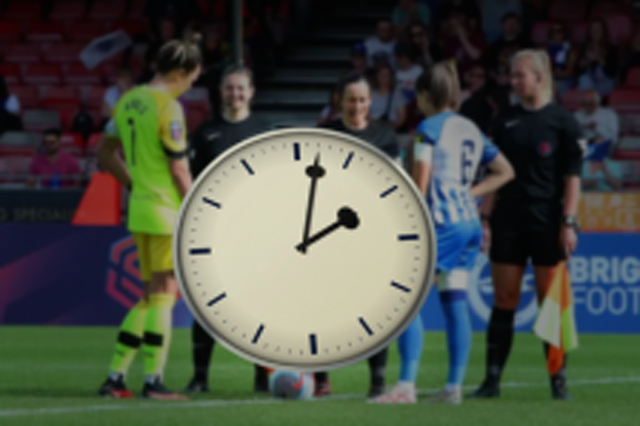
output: 2.02
